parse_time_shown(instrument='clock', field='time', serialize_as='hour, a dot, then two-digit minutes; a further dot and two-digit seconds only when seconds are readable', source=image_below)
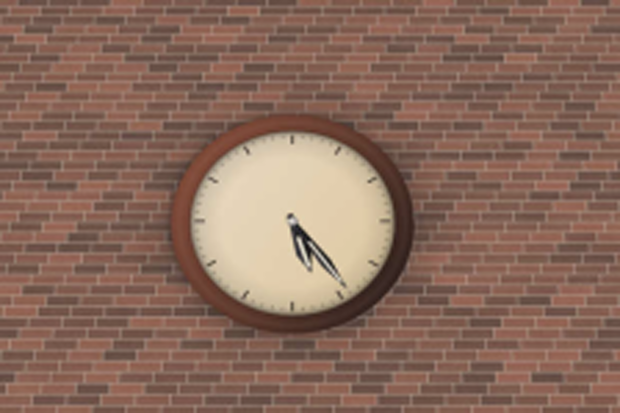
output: 5.24
